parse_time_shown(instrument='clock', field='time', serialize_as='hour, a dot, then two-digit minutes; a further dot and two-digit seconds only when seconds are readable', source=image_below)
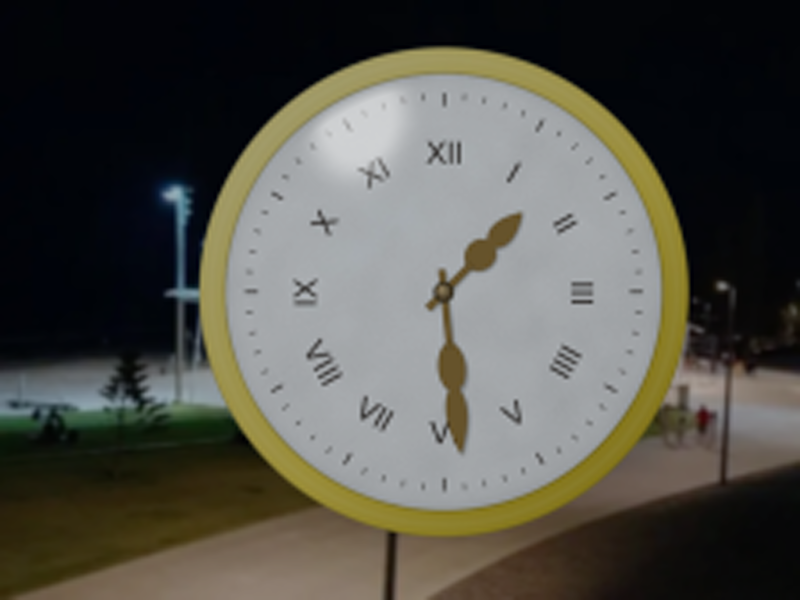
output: 1.29
